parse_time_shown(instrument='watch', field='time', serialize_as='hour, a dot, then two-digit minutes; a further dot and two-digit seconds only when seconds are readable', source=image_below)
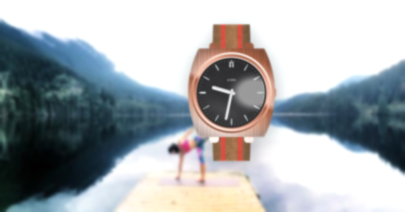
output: 9.32
